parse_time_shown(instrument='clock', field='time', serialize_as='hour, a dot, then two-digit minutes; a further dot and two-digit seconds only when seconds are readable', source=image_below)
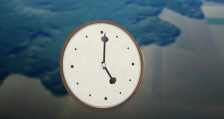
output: 5.01
